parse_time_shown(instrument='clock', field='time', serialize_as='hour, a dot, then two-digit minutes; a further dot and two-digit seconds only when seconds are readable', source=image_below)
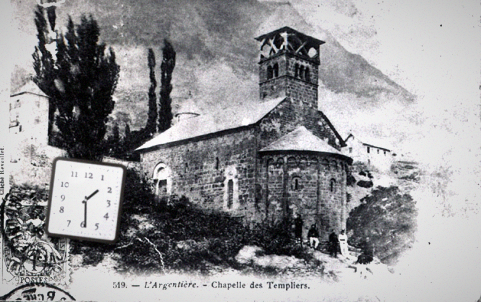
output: 1.29
